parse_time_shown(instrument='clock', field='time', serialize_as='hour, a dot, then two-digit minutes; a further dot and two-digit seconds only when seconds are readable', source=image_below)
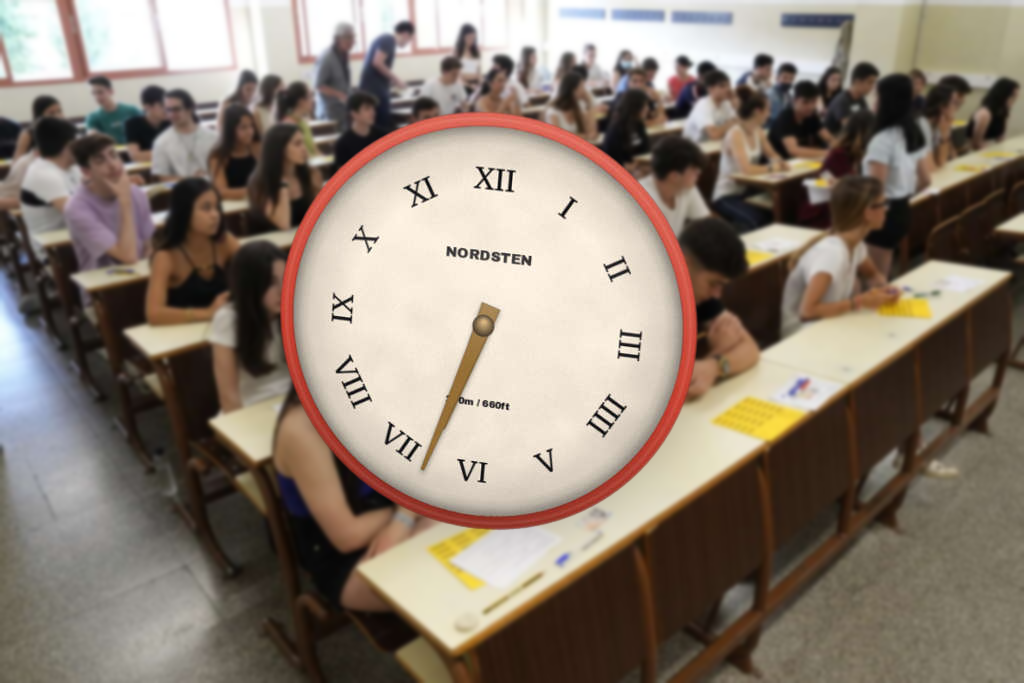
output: 6.33
